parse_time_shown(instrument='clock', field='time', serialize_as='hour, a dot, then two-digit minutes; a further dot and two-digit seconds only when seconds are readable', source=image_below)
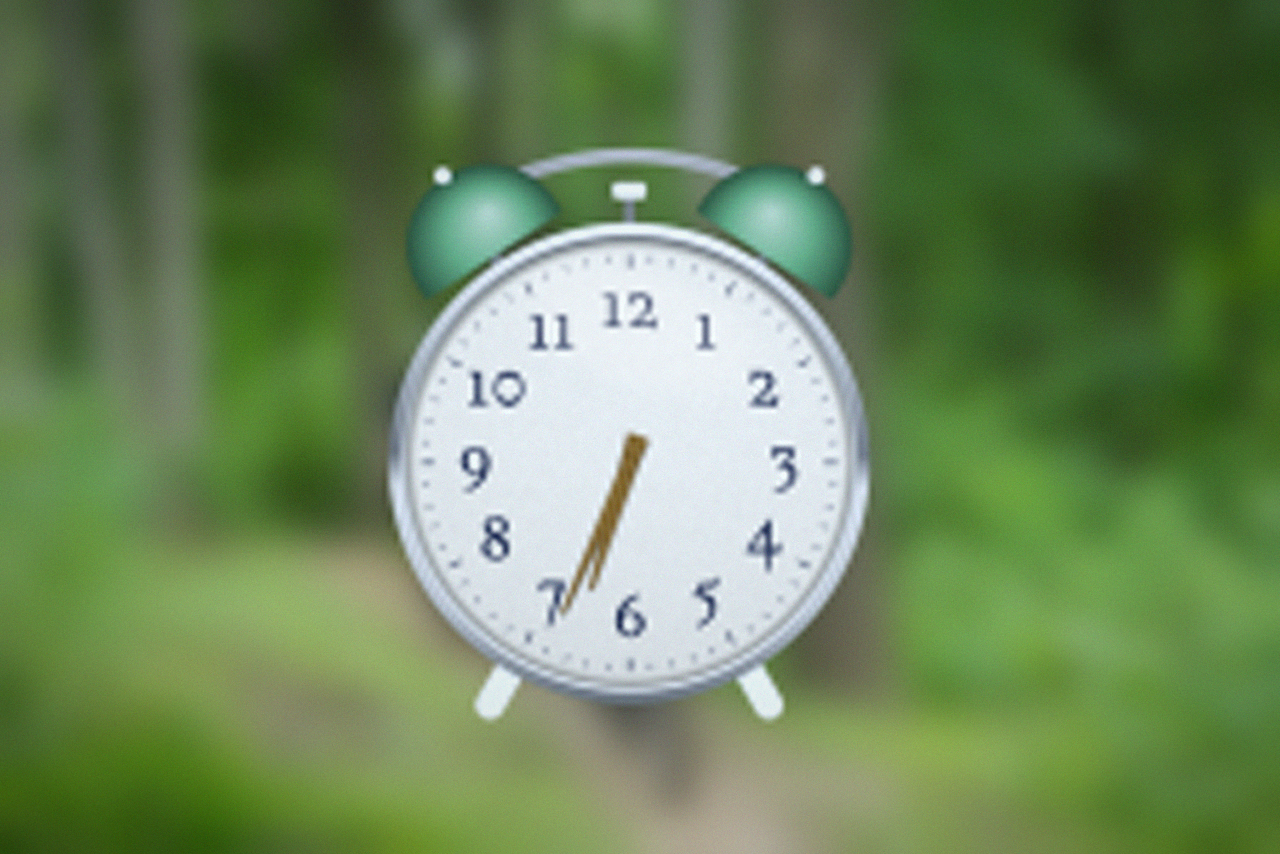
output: 6.34
